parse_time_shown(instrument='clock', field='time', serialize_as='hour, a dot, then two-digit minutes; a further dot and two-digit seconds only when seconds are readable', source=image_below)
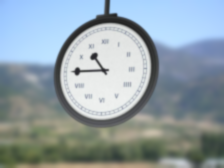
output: 10.45
